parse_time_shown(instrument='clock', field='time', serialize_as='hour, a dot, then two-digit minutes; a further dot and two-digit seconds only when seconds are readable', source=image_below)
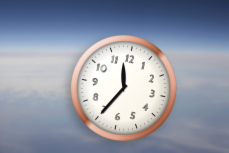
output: 11.35
